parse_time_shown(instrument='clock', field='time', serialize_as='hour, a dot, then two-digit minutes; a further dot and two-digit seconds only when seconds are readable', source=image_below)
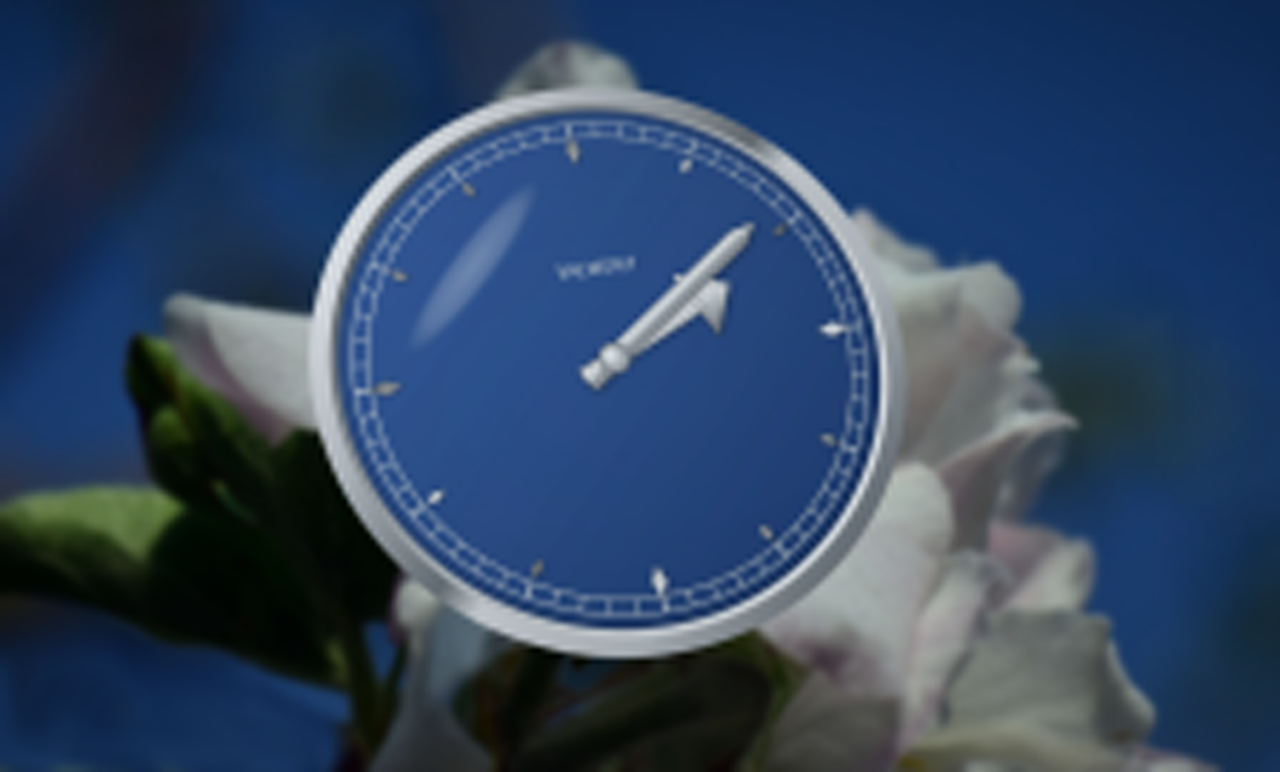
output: 2.09
